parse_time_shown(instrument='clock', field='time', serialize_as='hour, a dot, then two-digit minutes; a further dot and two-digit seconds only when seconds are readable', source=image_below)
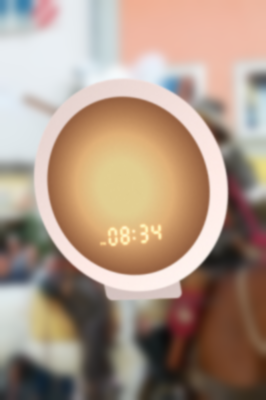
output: 8.34
